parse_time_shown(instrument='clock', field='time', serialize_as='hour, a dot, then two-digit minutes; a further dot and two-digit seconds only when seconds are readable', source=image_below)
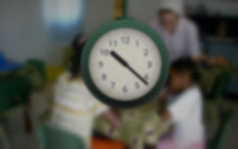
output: 10.22
